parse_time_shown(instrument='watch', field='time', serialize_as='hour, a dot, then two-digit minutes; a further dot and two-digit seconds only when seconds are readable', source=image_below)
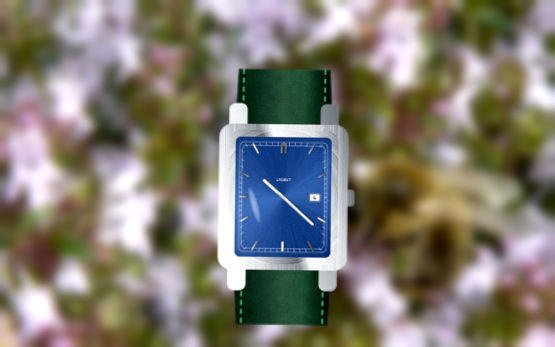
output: 10.22
